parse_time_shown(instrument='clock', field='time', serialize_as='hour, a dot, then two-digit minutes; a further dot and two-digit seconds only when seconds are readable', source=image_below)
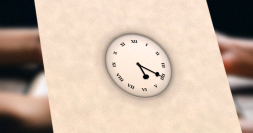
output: 5.20
